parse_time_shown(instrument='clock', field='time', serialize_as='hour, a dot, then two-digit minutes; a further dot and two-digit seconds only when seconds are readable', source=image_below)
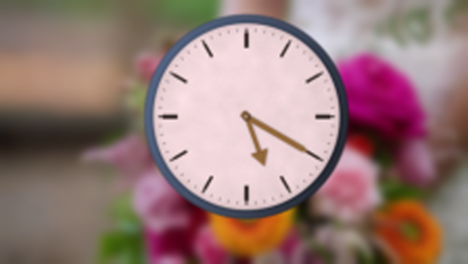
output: 5.20
